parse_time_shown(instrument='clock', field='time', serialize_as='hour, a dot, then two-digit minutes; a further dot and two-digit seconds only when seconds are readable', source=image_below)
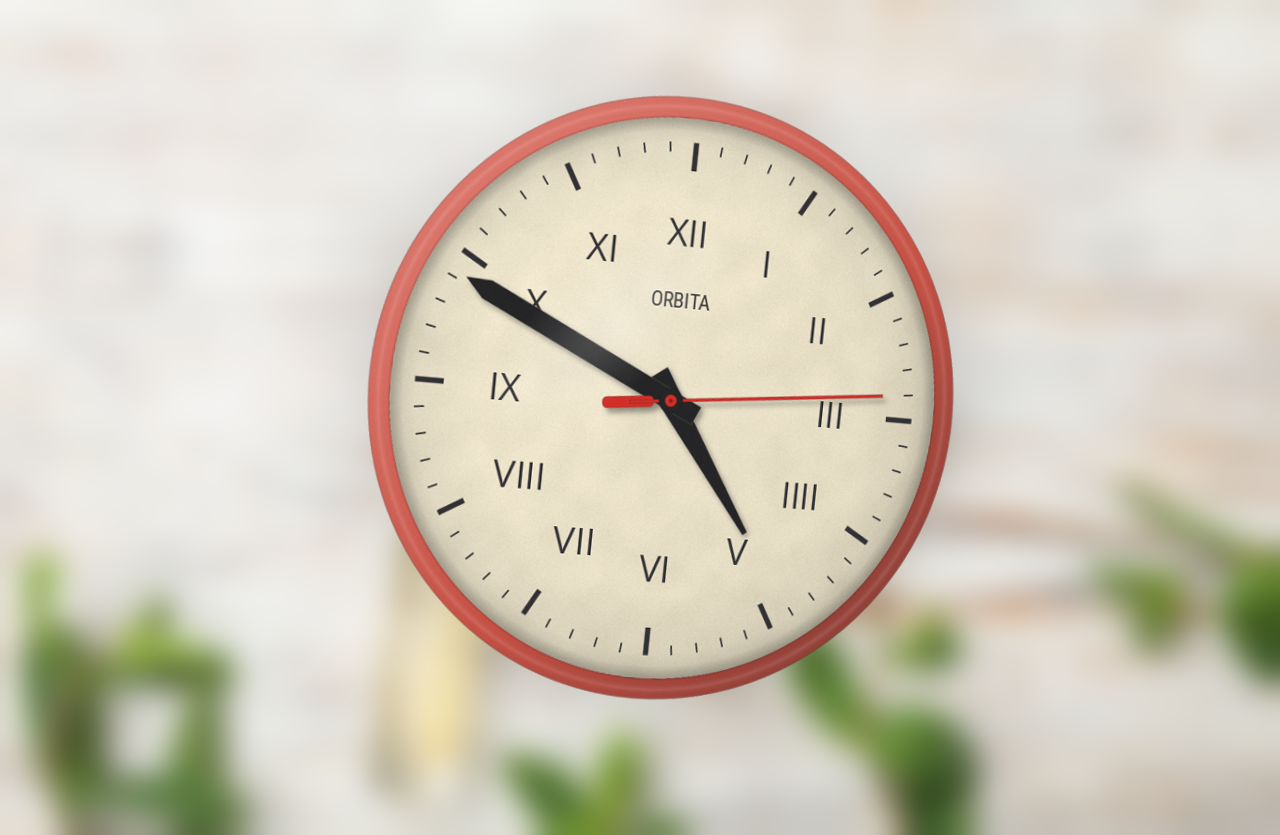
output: 4.49.14
